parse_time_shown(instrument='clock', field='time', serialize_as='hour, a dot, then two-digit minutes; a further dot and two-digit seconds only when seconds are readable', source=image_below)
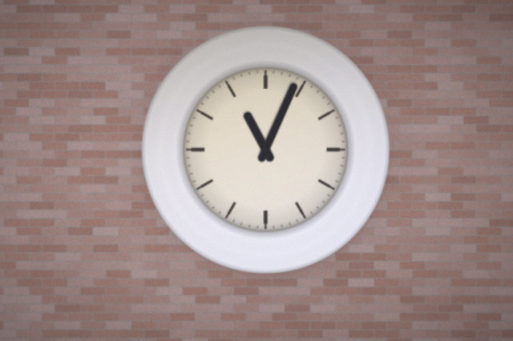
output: 11.04
